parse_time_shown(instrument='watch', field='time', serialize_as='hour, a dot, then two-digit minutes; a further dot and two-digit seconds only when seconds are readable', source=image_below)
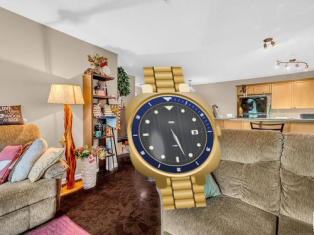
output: 5.27
